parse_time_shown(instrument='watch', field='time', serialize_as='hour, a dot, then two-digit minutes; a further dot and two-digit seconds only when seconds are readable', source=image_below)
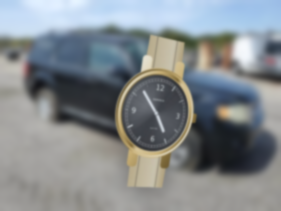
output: 4.53
